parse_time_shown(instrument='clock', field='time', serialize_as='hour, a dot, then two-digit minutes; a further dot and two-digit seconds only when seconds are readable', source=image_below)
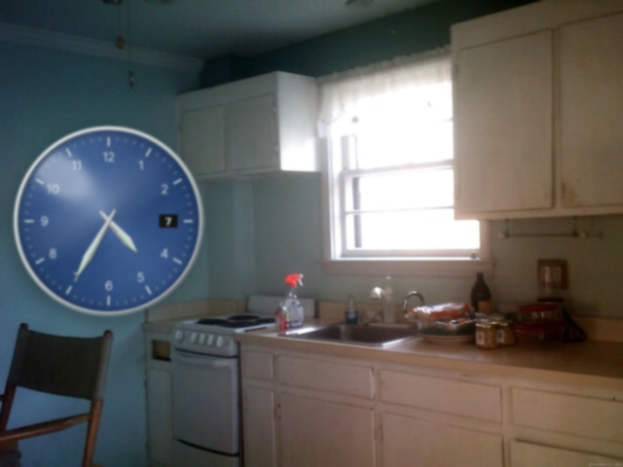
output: 4.35
